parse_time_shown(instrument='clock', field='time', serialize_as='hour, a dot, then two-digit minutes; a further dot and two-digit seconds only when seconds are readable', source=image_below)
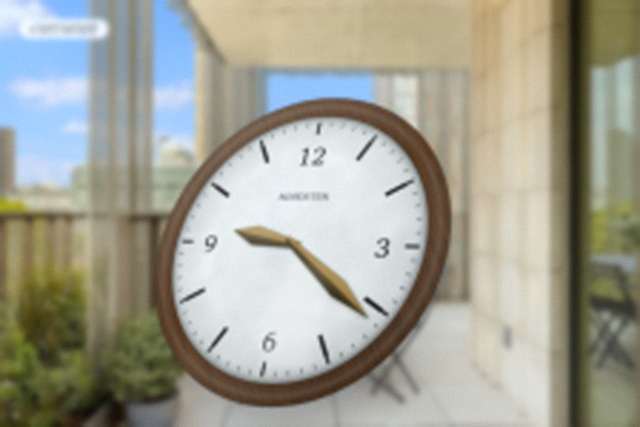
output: 9.21
